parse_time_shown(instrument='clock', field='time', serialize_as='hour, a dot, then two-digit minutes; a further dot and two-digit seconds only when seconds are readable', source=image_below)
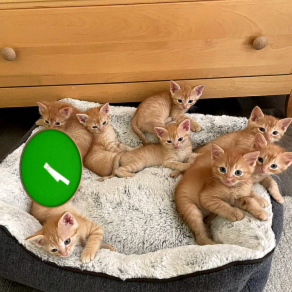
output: 4.20
